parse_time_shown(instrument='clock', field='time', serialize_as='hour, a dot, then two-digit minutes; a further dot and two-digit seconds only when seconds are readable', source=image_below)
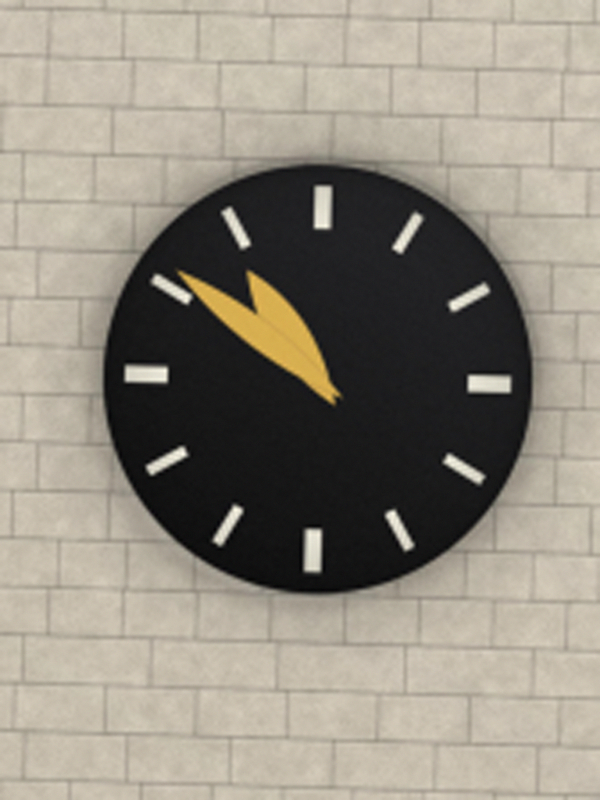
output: 10.51
